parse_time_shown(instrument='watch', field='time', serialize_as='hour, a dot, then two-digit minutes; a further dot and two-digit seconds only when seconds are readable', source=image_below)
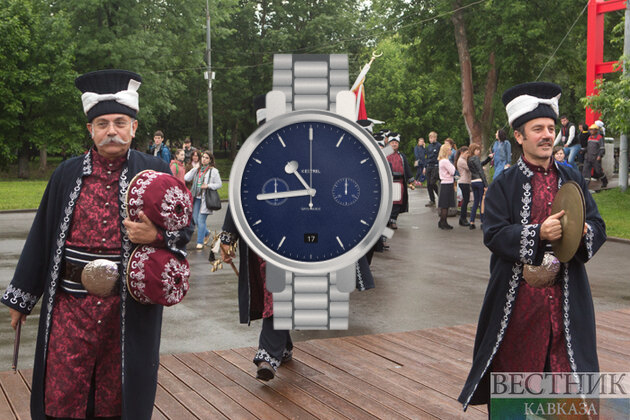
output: 10.44
